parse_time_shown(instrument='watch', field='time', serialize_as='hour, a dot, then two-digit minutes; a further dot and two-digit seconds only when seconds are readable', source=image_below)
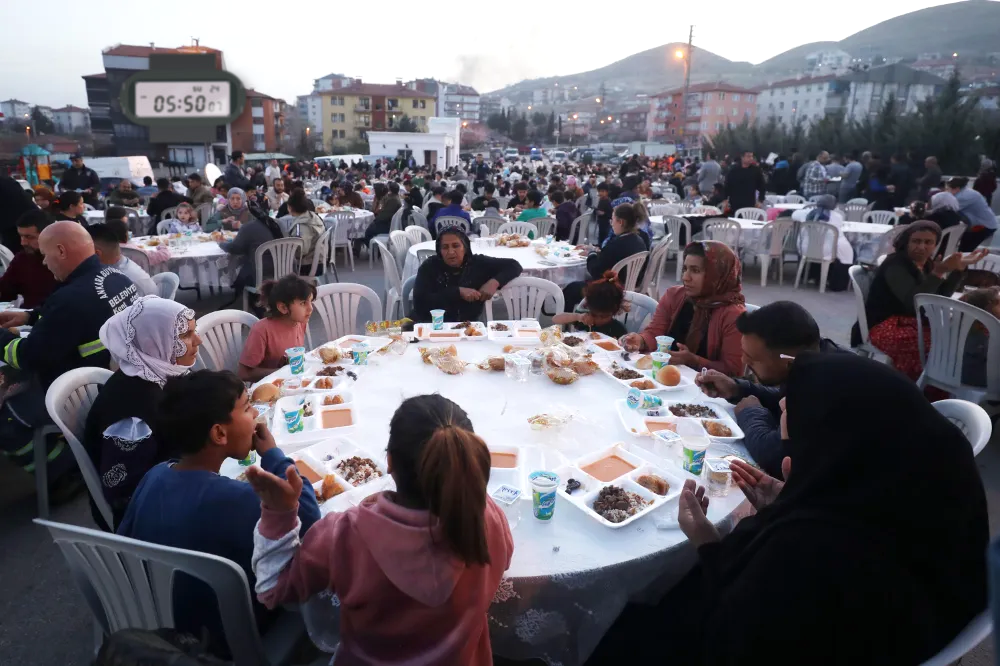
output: 5.50
